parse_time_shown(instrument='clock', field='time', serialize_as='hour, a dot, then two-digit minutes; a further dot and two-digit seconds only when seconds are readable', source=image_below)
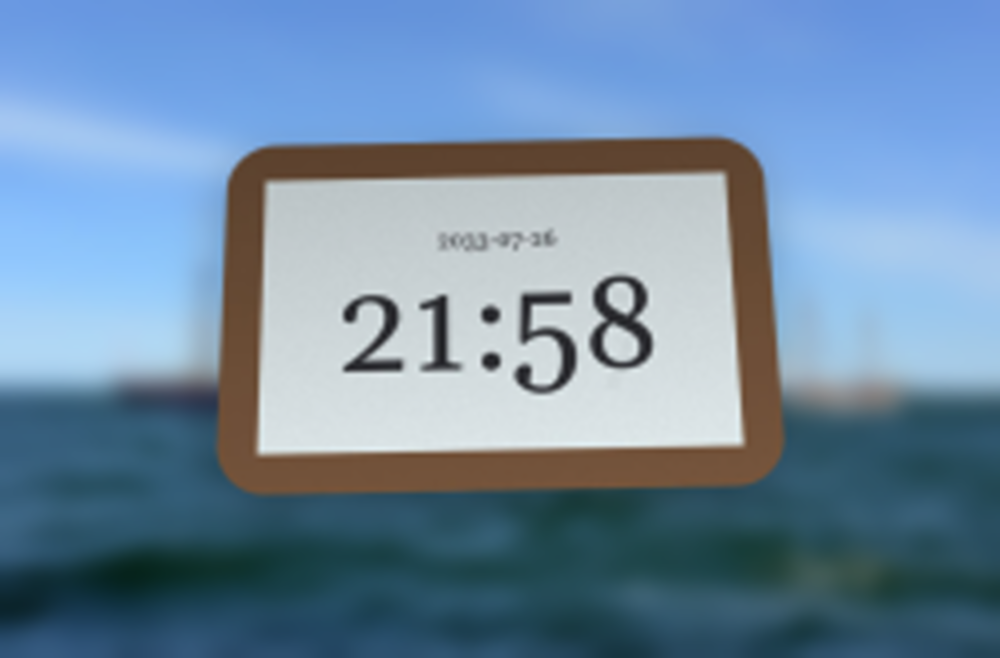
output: 21.58
